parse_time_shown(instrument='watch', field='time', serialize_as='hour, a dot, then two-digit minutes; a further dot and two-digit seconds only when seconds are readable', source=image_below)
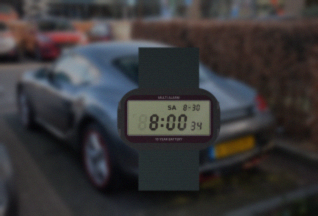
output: 8.00.34
